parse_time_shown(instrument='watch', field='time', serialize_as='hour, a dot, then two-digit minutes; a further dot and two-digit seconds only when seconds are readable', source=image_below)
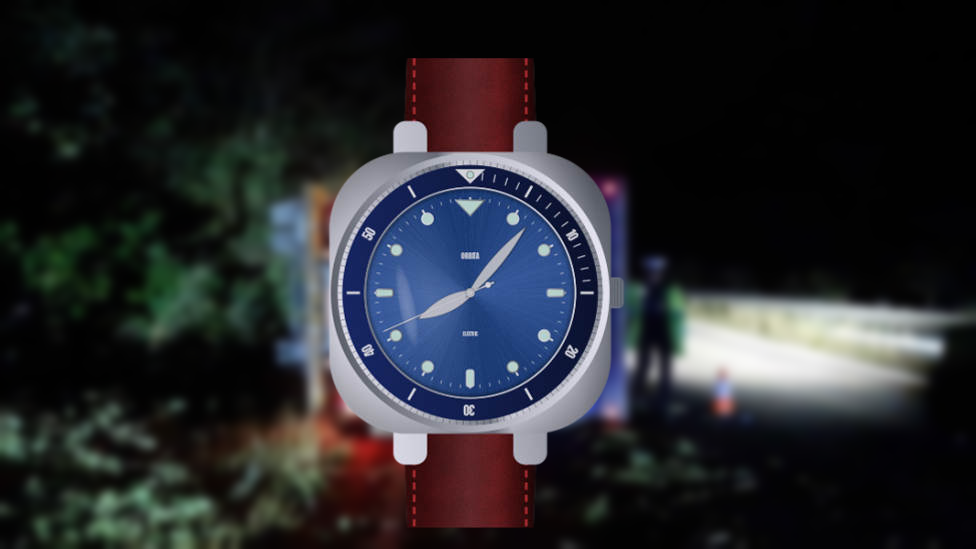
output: 8.06.41
